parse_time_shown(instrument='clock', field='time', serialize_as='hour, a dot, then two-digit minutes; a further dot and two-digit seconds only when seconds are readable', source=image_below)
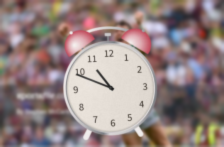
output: 10.49
